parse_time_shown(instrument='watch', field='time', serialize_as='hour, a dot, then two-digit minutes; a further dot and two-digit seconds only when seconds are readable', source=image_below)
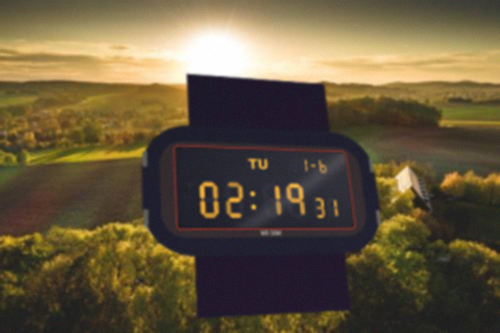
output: 2.19.31
